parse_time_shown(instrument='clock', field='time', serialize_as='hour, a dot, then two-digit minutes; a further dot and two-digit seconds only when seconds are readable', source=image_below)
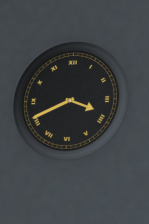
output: 3.41
